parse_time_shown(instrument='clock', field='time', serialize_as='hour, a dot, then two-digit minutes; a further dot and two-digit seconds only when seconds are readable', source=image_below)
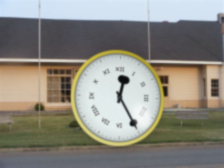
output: 12.25
